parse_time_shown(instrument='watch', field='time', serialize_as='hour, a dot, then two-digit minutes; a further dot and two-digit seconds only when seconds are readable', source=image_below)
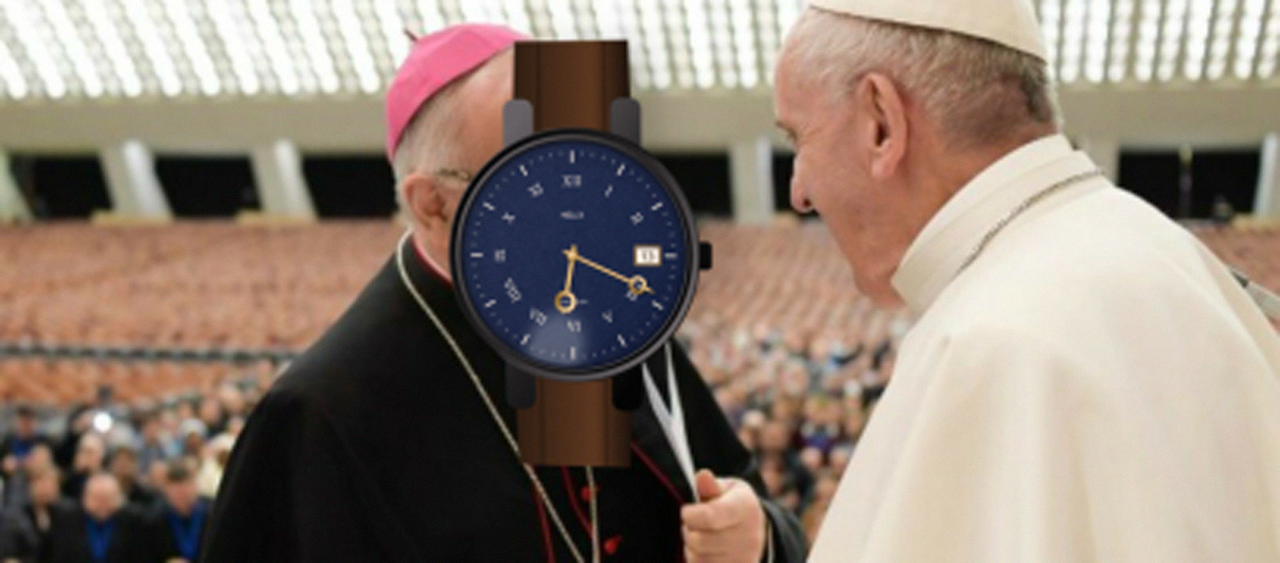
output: 6.19
